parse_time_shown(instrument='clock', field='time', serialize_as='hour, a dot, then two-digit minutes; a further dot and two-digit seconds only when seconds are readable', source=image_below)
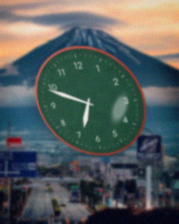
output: 6.49
